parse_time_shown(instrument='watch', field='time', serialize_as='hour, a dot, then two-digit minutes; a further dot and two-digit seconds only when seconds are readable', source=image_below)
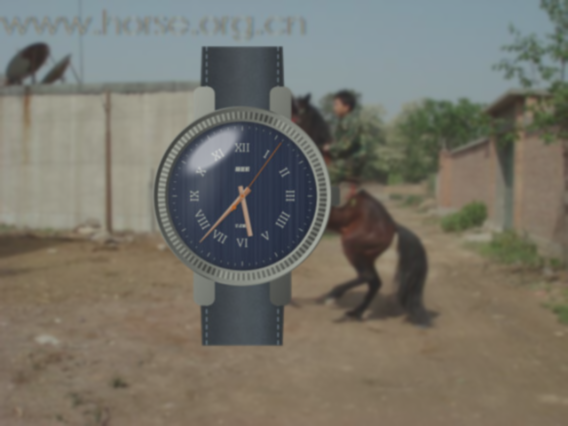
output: 5.37.06
